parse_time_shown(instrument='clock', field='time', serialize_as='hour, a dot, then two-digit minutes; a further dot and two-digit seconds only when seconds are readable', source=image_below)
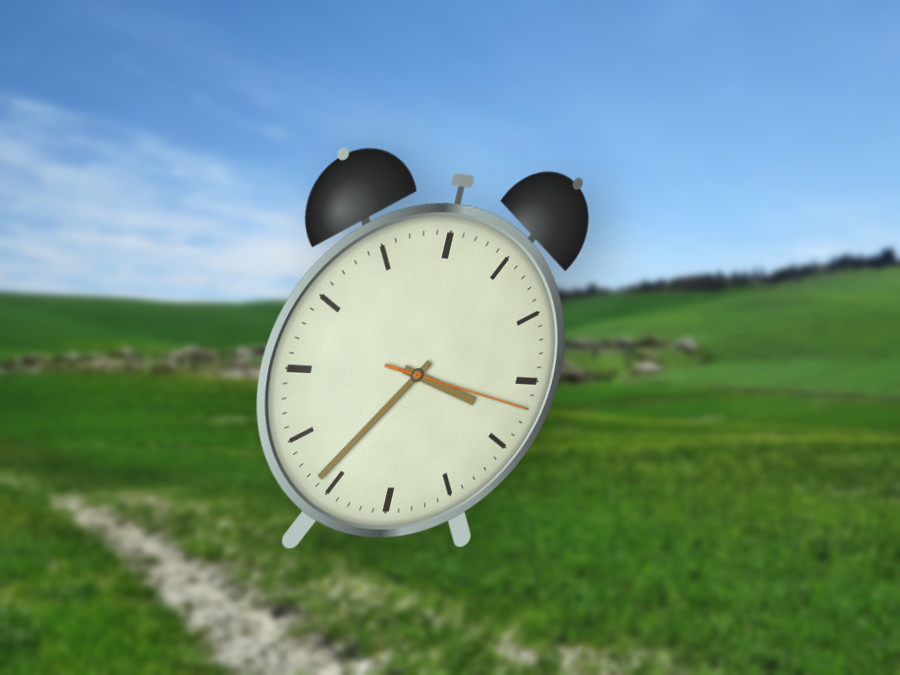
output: 3.36.17
